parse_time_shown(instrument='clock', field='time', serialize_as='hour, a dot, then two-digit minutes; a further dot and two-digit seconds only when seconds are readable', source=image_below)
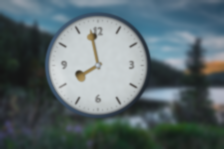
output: 7.58
